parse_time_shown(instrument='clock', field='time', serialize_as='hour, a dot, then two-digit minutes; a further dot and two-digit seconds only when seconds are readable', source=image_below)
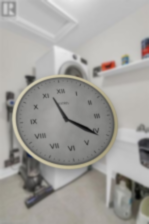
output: 11.21
